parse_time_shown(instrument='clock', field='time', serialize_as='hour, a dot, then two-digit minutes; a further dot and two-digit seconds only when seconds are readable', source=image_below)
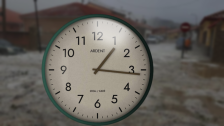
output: 1.16
